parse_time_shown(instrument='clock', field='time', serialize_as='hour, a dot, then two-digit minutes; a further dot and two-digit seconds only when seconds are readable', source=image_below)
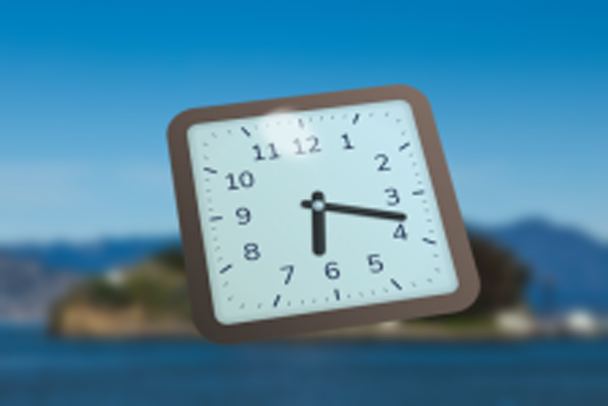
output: 6.18
